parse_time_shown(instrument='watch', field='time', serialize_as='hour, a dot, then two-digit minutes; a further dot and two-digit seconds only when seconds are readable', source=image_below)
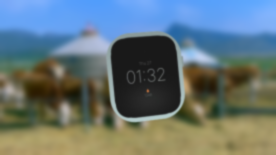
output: 1.32
